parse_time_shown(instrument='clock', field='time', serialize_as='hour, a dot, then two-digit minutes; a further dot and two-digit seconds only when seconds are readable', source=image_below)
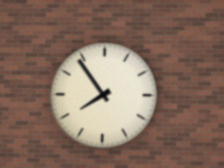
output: 7.54
